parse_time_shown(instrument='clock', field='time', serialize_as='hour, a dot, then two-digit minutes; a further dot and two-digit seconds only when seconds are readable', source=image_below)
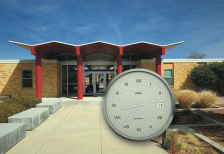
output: 8.36
